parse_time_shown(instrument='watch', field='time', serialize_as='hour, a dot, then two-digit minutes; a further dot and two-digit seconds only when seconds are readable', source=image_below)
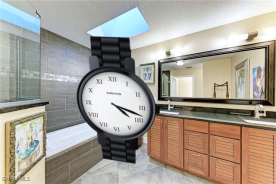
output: 4.18
